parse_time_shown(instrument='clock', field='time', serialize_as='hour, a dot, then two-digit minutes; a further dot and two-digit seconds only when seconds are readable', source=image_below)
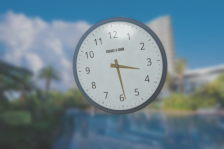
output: 3.29
